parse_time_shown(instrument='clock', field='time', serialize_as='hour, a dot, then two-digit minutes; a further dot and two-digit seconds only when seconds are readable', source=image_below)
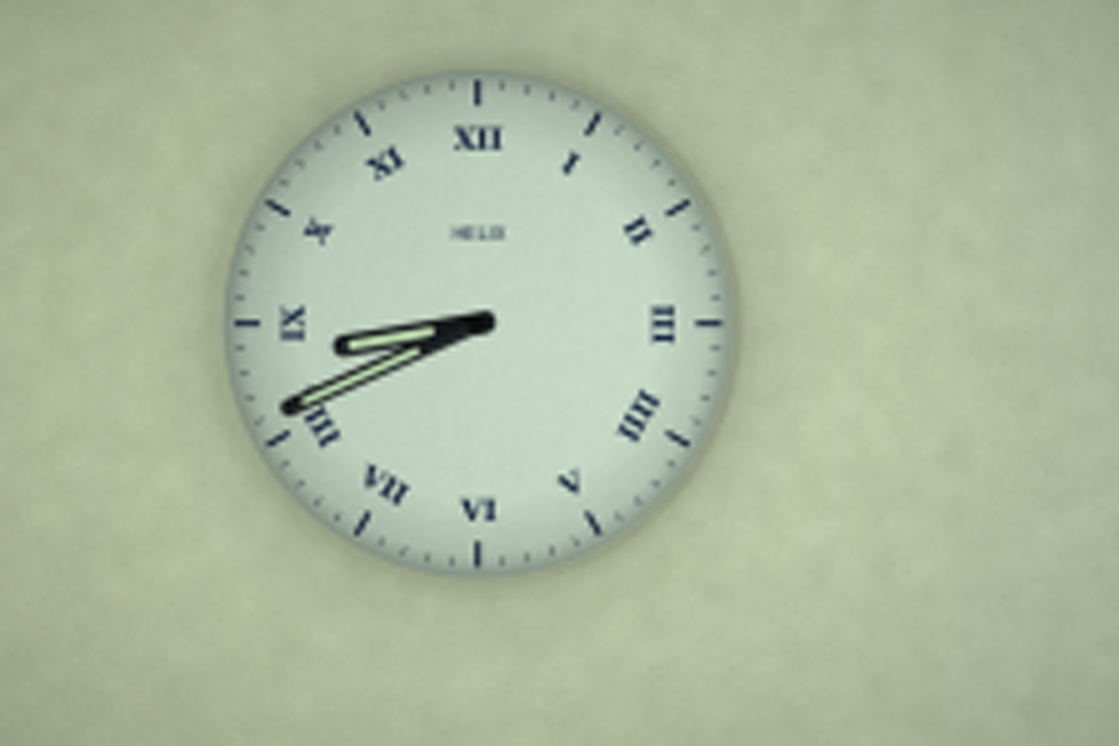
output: 8.41
